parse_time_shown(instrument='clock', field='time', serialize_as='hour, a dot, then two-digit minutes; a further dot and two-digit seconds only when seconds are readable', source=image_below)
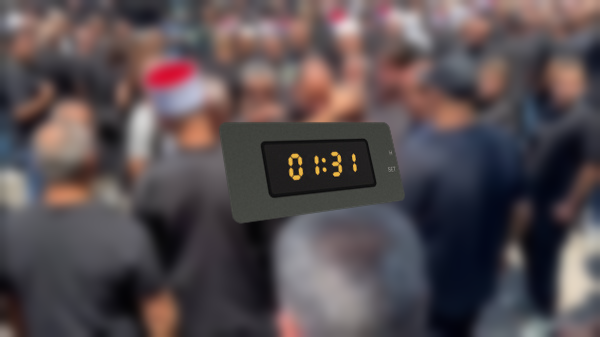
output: 1.31
